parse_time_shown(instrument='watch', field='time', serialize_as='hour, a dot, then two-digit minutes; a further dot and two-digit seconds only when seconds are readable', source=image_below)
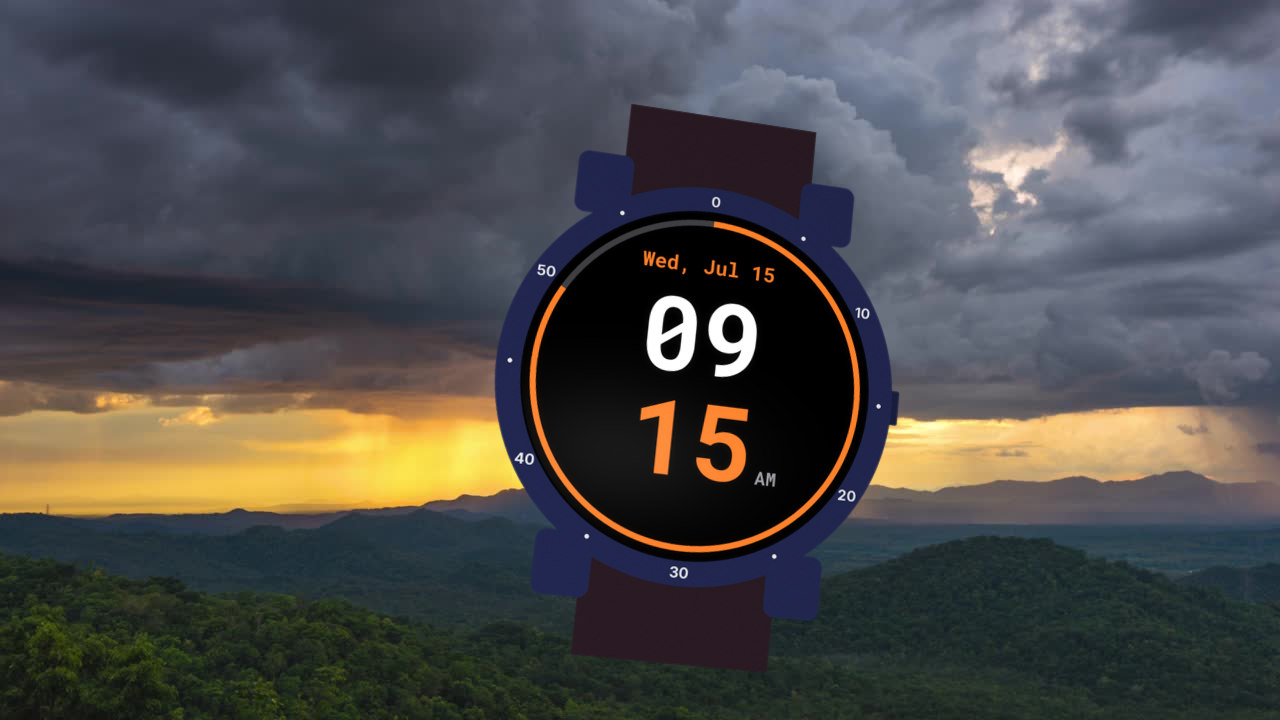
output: 9.15
